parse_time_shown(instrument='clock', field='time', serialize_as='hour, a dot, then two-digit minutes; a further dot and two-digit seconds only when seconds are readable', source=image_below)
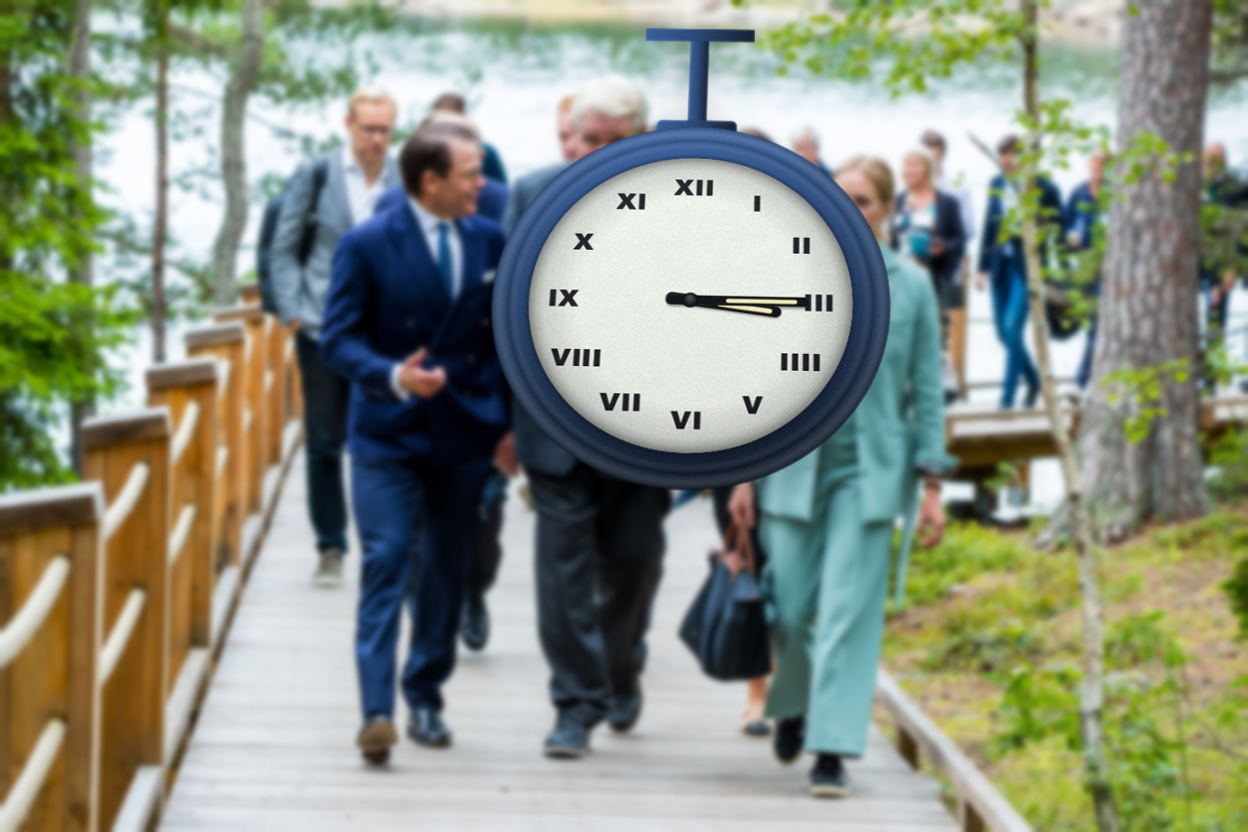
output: 3.15
